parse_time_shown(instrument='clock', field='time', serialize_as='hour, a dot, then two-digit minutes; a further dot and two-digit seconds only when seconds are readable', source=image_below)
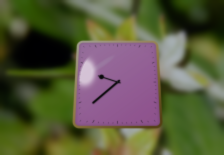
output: 9.38
